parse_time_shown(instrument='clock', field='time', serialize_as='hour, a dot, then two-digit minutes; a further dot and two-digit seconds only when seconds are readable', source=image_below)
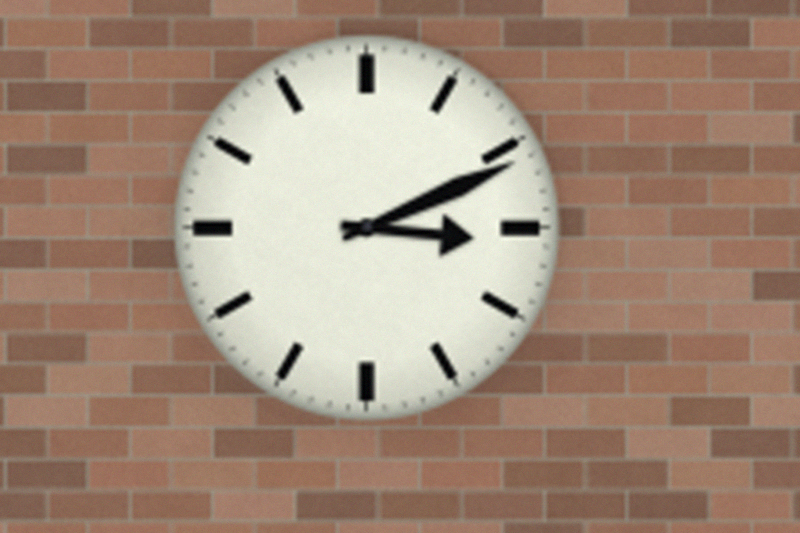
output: 3.11
